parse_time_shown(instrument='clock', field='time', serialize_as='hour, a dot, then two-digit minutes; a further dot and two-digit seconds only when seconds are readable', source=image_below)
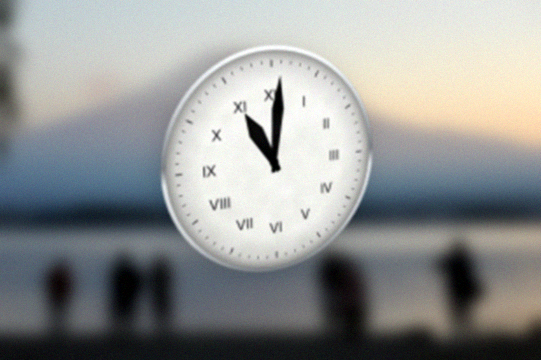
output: 11.01
